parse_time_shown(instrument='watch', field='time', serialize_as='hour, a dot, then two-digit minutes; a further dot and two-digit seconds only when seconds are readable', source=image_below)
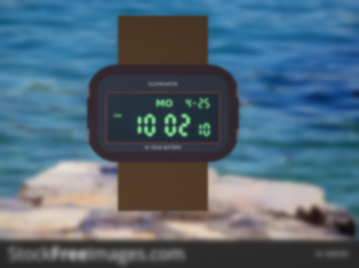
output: 10.02.10
